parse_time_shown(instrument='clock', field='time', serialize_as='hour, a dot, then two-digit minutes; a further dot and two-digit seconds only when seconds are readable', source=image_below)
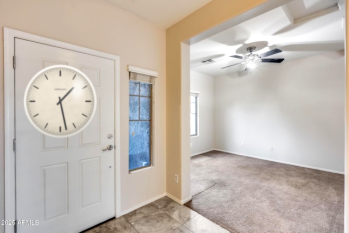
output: 1.28
